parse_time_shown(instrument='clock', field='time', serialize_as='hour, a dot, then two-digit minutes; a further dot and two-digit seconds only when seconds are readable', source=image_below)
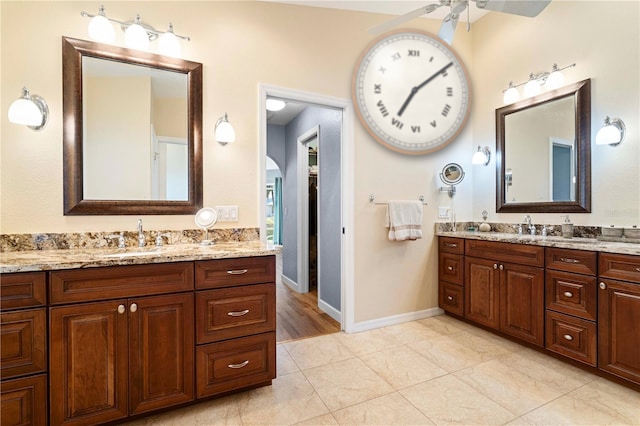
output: 7.09
